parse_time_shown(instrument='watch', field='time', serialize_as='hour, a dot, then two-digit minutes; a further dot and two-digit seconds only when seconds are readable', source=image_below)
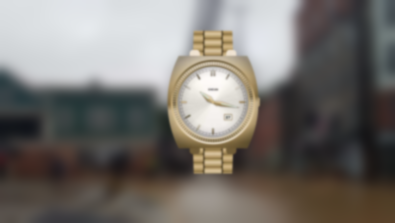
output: 10.17
